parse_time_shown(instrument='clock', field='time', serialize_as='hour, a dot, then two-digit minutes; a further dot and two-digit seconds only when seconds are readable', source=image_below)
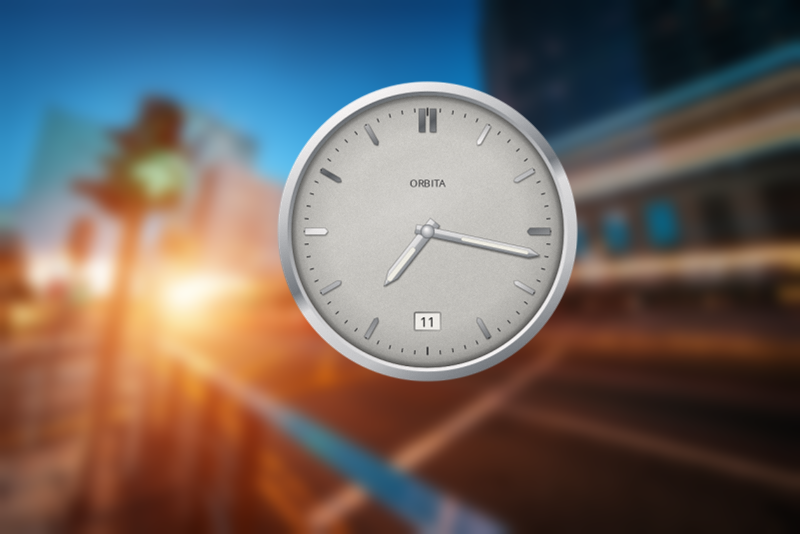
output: 7.17
